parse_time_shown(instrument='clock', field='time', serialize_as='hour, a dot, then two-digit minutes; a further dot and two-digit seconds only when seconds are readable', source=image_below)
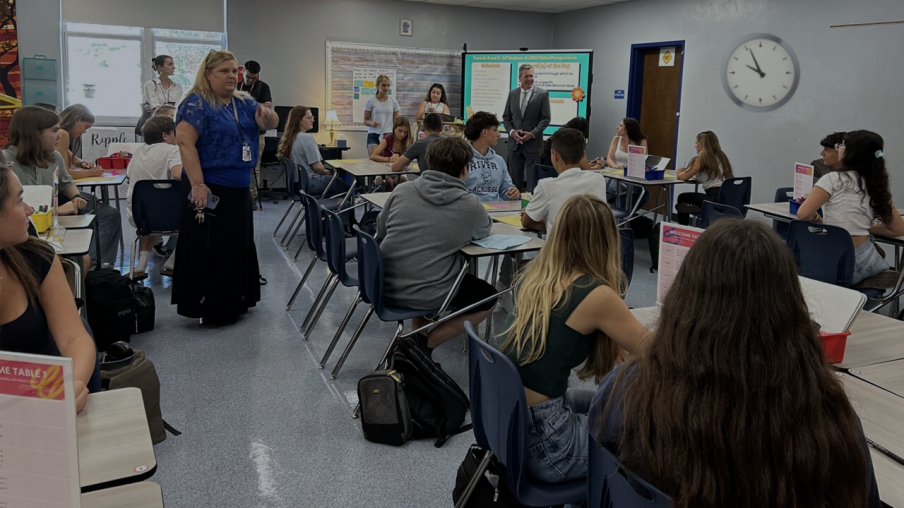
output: 9.56
